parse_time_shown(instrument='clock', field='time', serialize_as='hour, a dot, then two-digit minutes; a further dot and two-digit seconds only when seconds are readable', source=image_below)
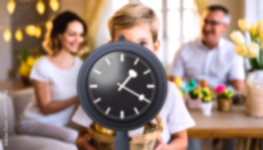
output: 1.20
